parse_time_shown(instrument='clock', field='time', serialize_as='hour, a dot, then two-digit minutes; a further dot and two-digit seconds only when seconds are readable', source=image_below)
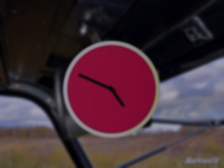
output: 4.49
